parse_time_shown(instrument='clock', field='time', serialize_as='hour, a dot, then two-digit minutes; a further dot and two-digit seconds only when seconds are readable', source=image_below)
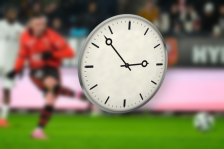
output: 2.53
